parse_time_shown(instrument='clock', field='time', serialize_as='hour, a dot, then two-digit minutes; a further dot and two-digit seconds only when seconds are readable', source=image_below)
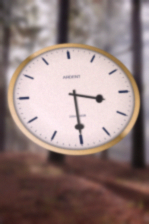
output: 3.30
